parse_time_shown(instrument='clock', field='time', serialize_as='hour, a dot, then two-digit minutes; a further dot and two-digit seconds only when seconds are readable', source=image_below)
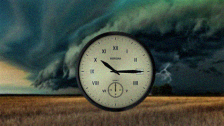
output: 10.15
